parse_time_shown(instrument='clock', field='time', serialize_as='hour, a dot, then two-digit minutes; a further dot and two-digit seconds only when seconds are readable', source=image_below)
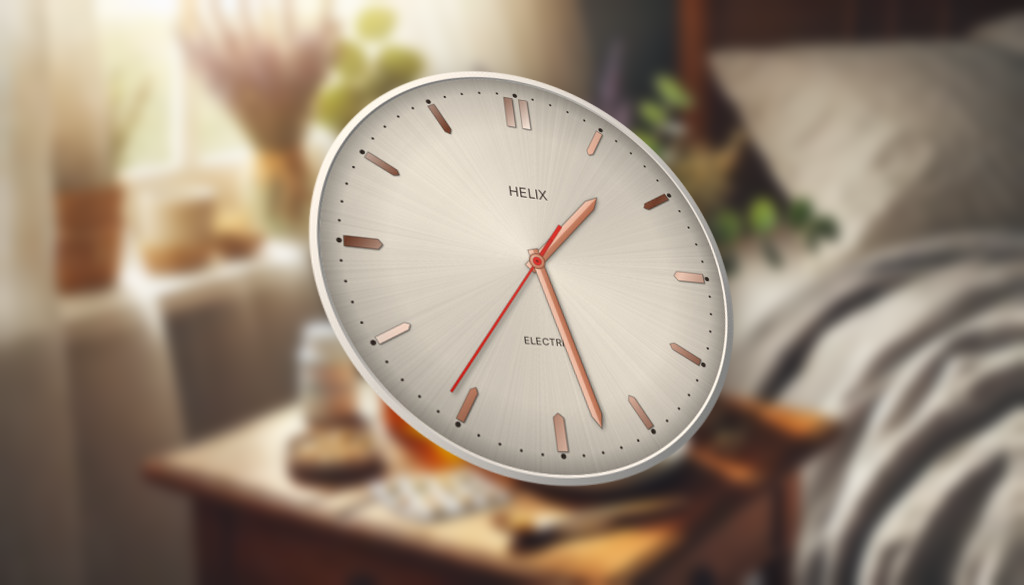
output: 1.27.36
